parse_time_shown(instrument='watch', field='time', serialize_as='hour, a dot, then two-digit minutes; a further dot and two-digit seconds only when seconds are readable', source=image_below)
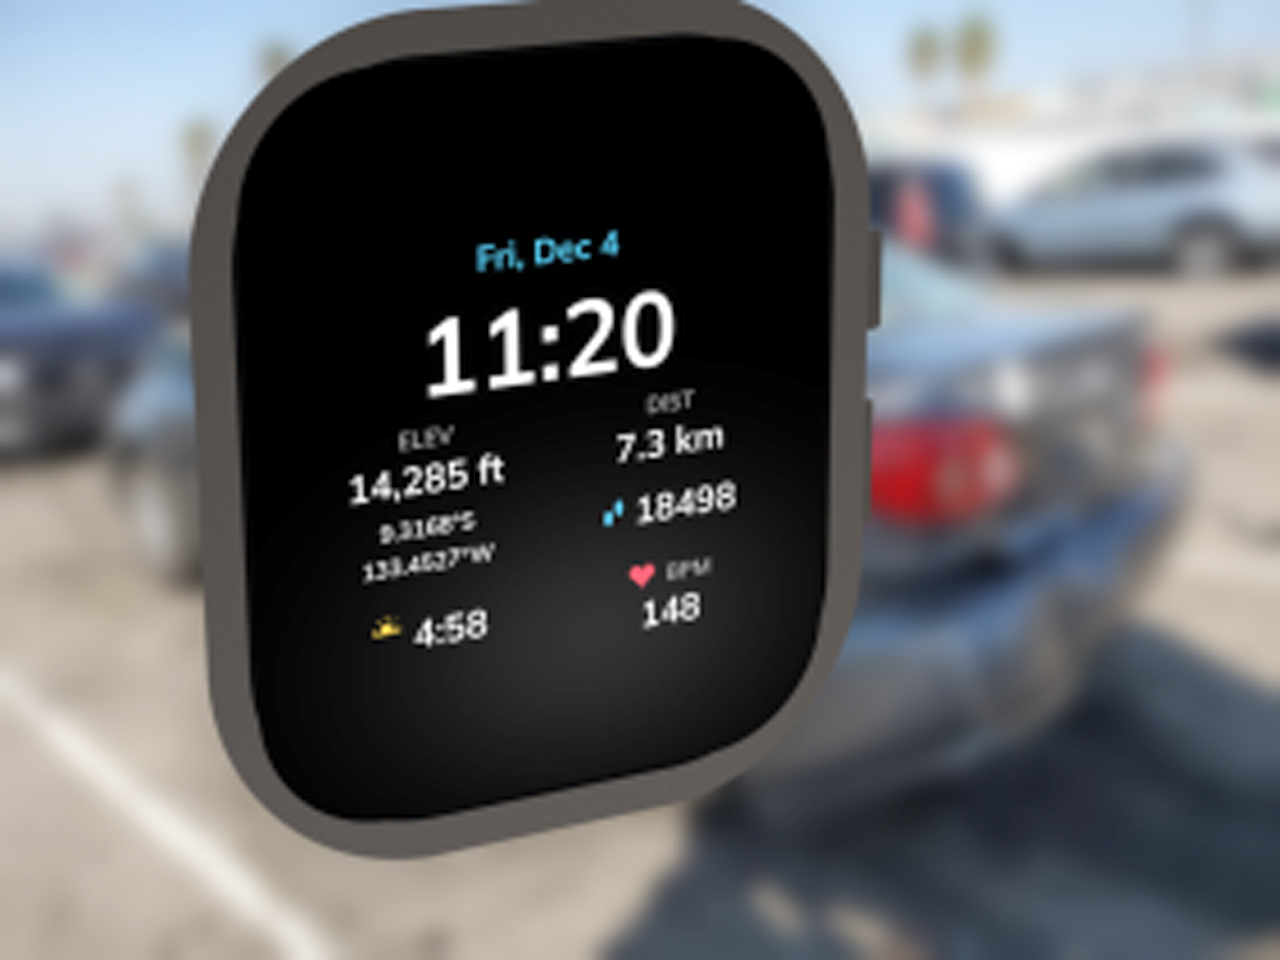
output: 11.20
